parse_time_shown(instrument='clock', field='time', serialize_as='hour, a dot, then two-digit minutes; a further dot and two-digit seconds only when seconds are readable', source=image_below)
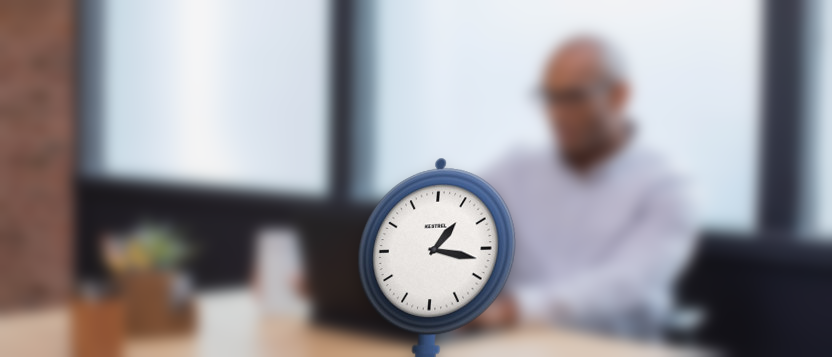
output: 1.17
